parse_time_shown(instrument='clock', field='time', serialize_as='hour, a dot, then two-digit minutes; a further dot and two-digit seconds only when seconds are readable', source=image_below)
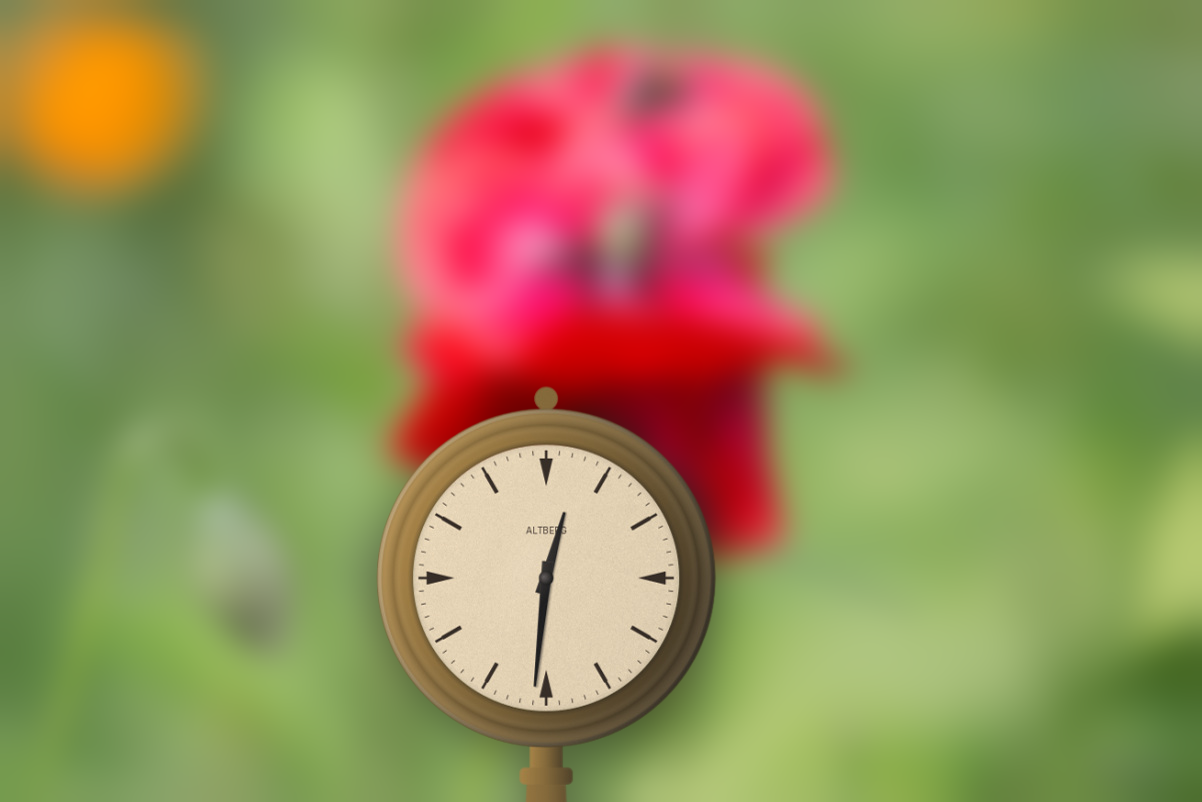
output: 12.31
